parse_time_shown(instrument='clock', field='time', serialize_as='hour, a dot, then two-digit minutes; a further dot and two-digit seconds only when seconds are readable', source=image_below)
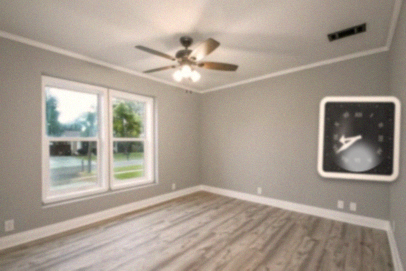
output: 8.39
